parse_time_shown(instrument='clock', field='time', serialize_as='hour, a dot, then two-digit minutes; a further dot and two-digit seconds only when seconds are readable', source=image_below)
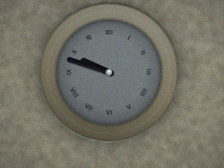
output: 9.48
